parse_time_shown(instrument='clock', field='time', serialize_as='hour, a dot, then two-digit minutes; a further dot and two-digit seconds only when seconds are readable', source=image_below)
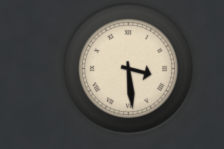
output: 3.29
